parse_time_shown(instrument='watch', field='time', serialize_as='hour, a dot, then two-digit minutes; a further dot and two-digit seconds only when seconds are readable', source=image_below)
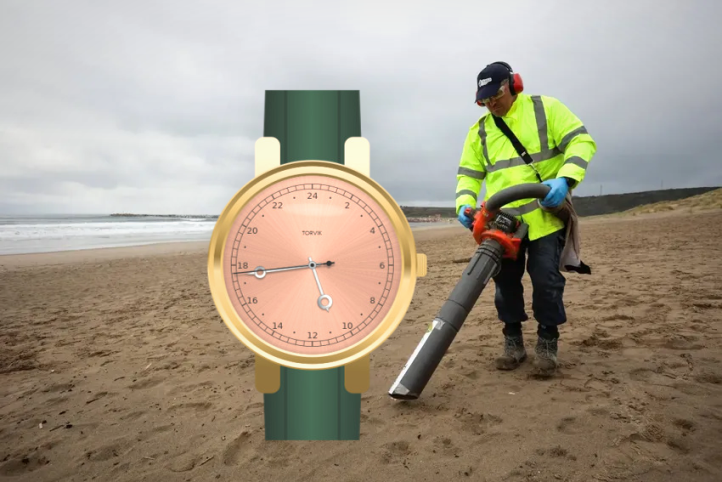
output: 10.43.44
